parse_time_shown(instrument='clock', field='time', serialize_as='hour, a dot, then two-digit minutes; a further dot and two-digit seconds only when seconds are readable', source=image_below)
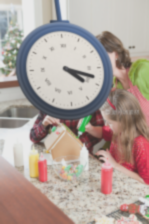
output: 4.18
